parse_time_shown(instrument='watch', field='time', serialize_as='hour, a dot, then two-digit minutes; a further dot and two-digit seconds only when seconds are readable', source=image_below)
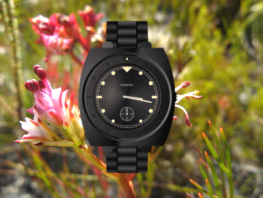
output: 3.17
